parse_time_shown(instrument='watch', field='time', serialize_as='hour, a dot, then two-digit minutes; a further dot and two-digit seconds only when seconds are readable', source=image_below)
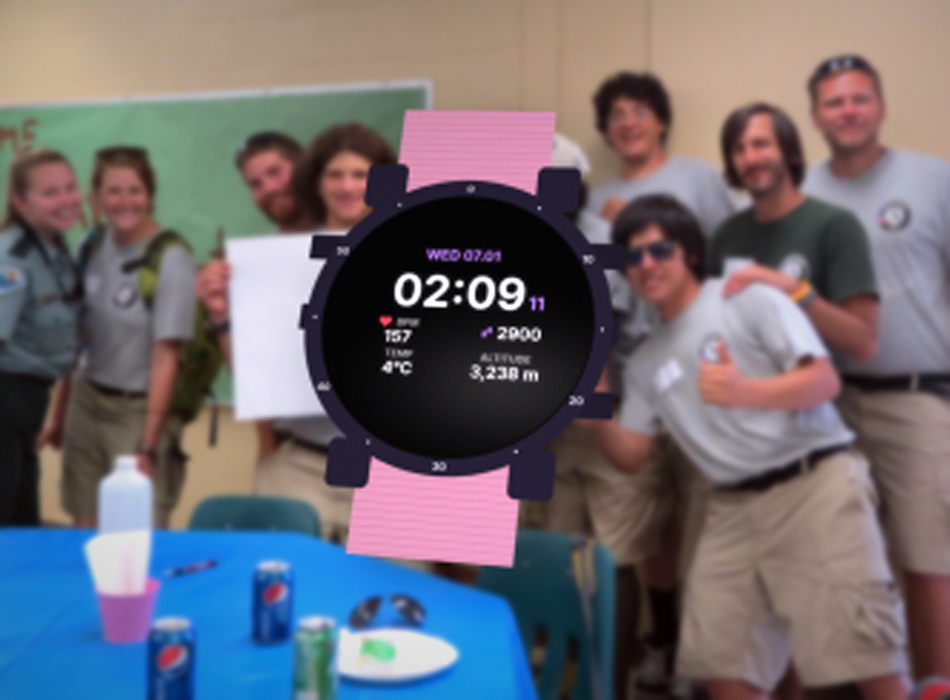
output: 2.09
